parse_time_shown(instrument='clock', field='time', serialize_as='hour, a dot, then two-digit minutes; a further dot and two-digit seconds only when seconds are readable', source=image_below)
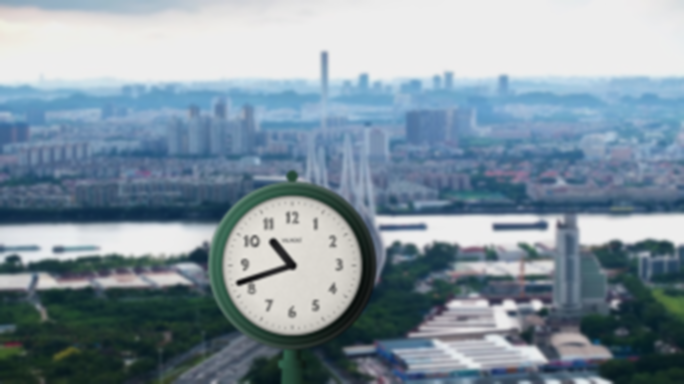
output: 10.42
